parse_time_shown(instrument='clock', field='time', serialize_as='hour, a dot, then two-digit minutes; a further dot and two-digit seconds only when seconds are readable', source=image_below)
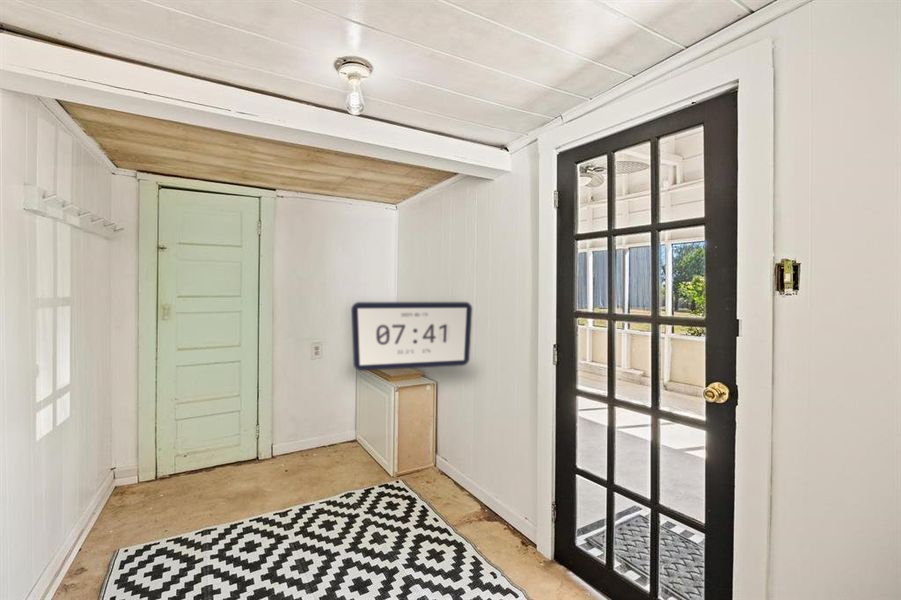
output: 7.41
